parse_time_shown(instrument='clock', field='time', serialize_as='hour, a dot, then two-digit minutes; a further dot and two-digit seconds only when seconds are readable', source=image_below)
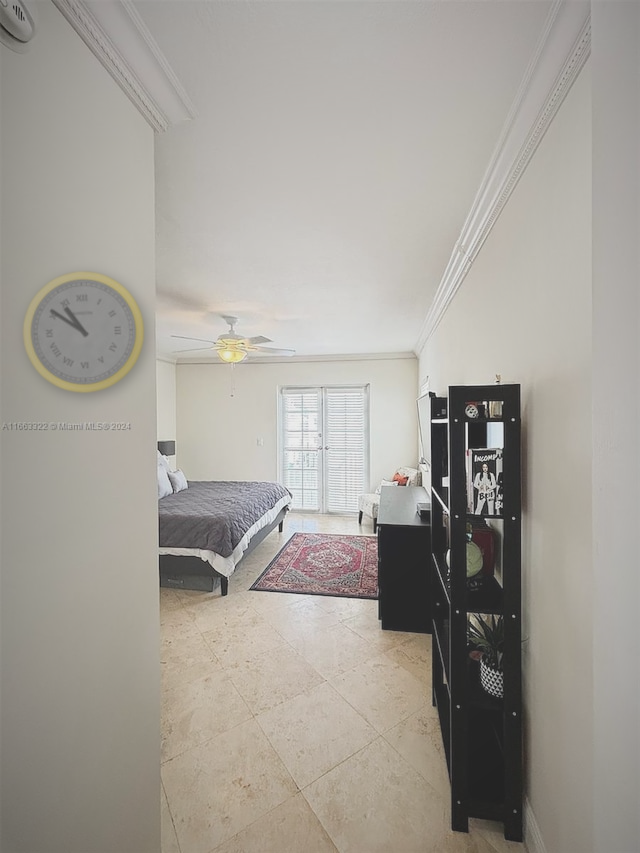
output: 10.51
